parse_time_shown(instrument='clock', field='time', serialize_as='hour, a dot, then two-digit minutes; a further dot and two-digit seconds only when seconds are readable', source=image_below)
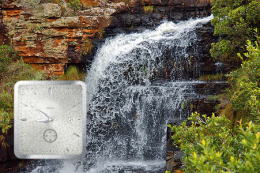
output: 8.51
